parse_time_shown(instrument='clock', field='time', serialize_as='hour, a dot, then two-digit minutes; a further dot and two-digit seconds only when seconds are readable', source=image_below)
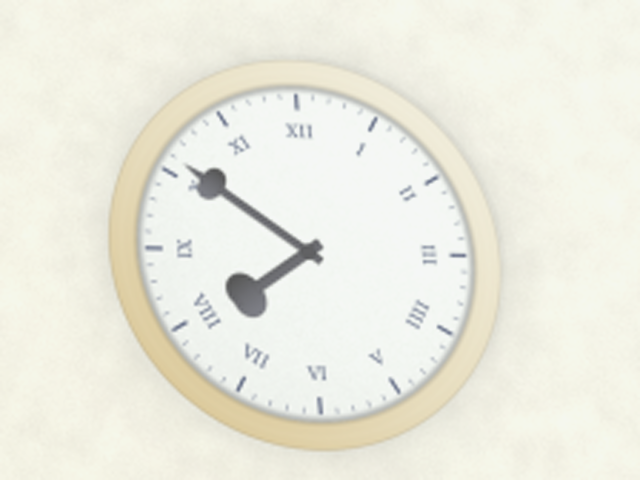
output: 7.51
